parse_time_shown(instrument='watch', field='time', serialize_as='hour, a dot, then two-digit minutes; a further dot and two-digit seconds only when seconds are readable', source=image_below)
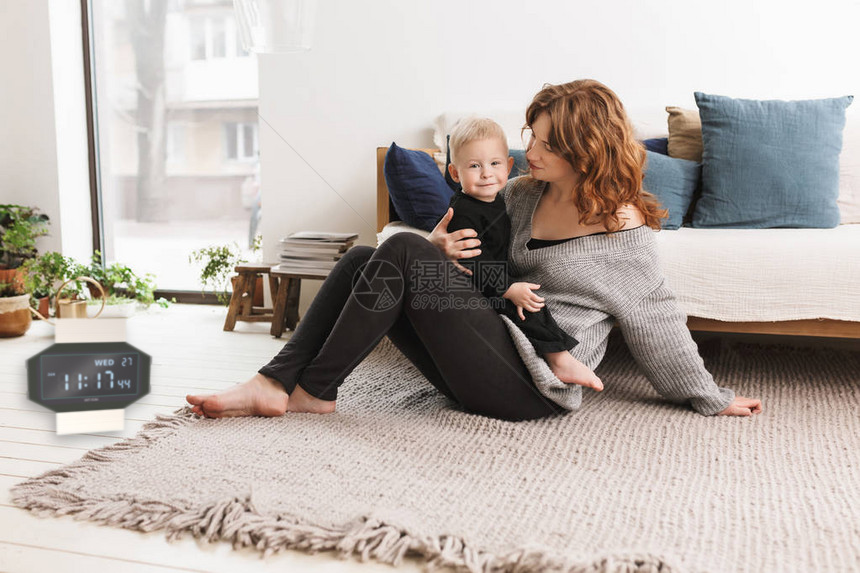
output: 11.17.44
